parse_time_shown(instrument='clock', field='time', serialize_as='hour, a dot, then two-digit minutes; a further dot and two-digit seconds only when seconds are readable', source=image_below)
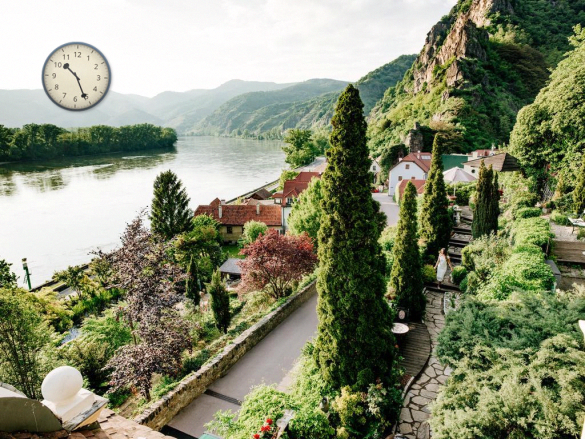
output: 10.26
